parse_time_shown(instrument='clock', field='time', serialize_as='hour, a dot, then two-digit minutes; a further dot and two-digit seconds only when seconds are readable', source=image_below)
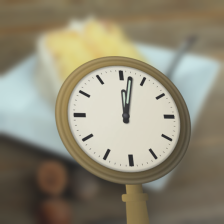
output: 12.02
